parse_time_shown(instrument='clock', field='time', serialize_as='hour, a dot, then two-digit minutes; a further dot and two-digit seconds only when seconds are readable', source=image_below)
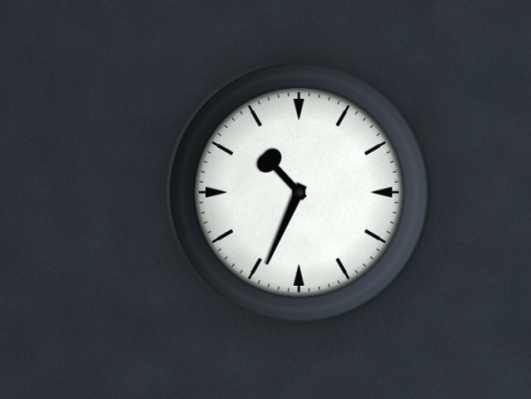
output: 10.34
